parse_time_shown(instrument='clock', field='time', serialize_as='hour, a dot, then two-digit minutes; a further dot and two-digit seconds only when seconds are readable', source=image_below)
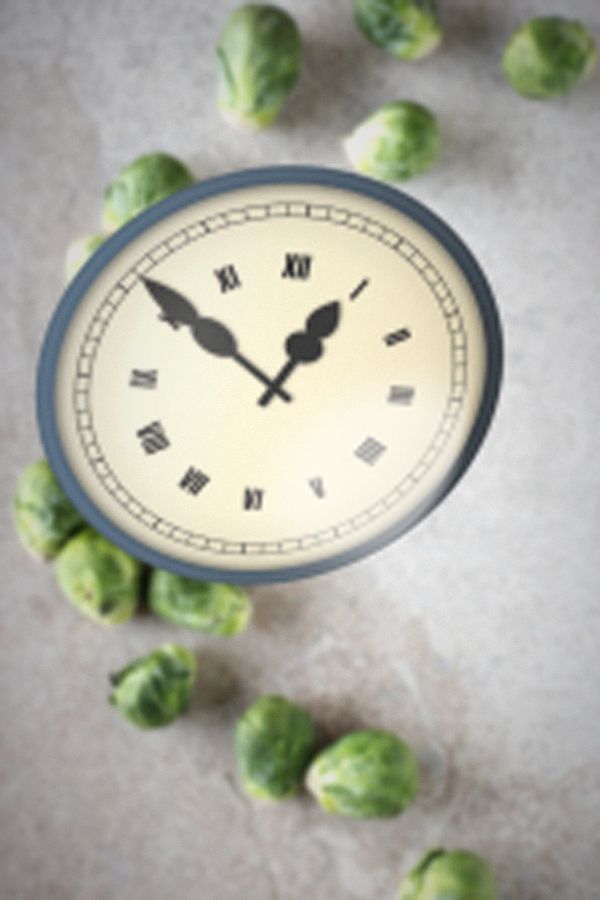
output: 12.51
